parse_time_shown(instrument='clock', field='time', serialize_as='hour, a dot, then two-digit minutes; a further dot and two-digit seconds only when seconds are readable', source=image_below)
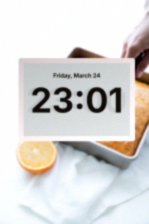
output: 23.01
